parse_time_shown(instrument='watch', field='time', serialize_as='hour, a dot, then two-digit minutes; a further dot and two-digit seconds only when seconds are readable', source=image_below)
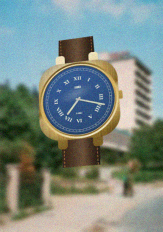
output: 7.18
